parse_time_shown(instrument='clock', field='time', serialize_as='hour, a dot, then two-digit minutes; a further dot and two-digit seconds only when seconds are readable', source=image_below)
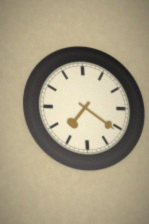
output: 7.21
